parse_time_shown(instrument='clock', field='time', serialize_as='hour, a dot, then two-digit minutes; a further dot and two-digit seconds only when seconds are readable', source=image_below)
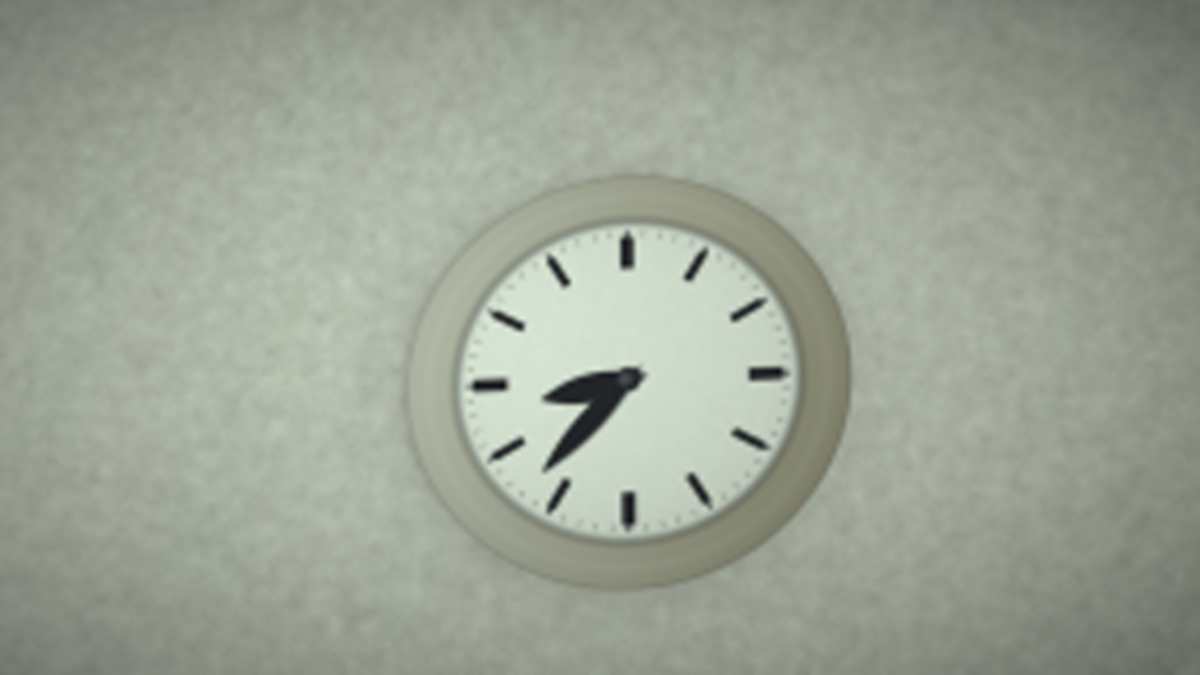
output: 8.37
